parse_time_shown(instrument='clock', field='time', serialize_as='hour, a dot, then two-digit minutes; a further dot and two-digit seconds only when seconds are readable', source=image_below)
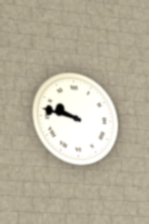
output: 9.47
